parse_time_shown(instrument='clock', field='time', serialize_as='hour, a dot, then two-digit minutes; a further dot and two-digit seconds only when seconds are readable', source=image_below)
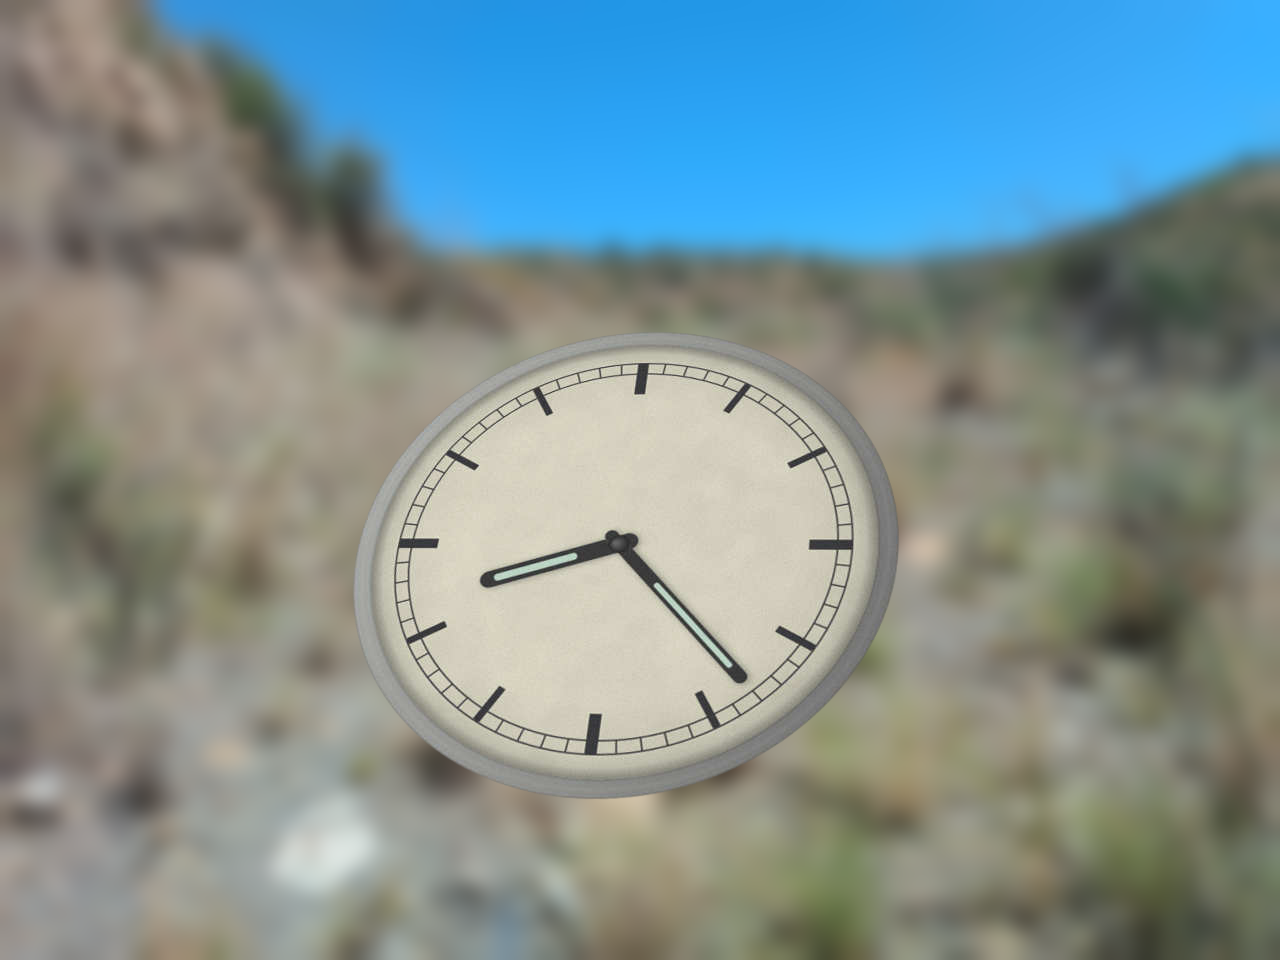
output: 8.23
